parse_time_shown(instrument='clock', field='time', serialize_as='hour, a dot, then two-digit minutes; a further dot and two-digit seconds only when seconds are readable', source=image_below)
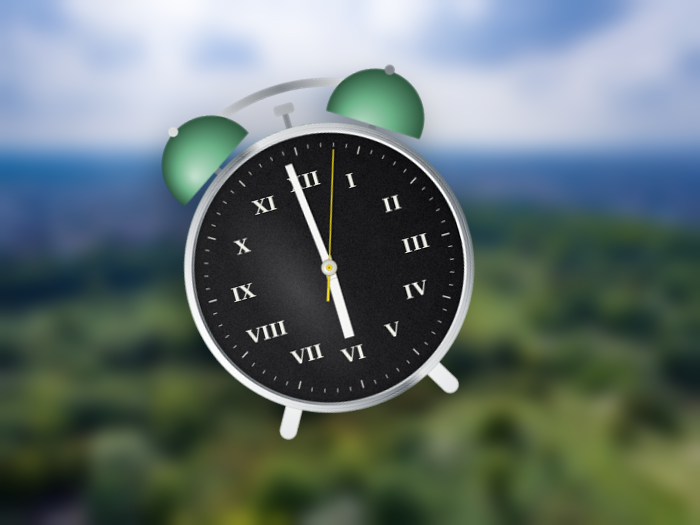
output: 5.59.03
